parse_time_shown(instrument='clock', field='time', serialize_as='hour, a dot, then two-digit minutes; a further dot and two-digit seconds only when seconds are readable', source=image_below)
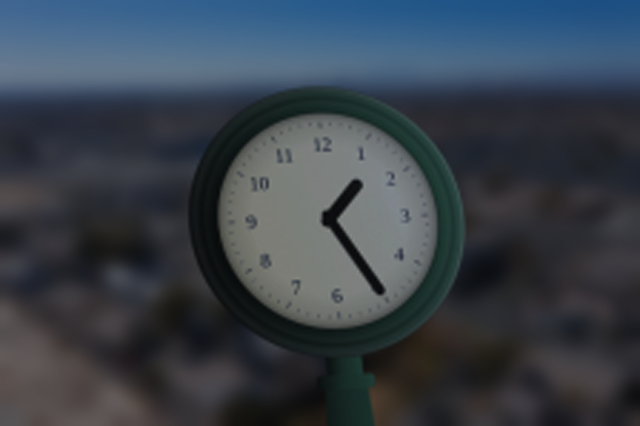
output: 1.25
